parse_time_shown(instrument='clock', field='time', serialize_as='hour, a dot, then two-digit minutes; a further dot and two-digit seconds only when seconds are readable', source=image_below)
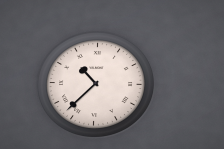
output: 10.37
